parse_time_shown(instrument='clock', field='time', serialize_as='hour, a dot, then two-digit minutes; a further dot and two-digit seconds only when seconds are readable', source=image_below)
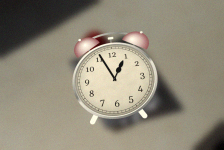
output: 12.56
